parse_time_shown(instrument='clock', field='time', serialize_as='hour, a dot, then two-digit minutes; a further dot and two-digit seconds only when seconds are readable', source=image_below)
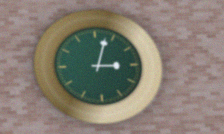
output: 3.03
